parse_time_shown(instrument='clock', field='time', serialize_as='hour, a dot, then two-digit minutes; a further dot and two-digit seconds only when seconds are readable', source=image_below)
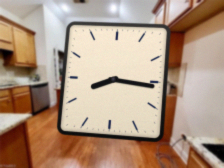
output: 8.16
